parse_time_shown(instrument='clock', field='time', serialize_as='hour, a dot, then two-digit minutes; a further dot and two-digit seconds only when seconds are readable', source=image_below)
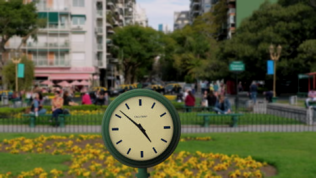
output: 4.52
